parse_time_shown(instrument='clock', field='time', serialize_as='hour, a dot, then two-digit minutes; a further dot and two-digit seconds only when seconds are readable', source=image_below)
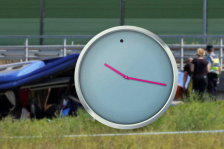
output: 10.18
